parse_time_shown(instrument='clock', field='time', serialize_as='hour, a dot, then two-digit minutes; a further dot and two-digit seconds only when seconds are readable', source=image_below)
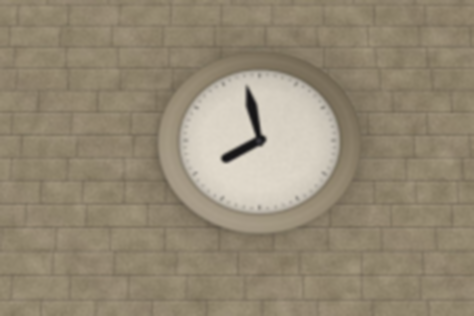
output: 7.58
